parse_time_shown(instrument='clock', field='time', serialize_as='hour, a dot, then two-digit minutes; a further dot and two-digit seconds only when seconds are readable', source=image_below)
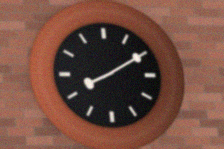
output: 8.10
